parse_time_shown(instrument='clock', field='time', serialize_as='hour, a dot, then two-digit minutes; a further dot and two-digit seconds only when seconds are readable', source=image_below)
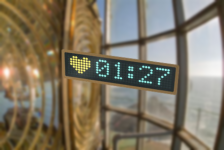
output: 1.27
